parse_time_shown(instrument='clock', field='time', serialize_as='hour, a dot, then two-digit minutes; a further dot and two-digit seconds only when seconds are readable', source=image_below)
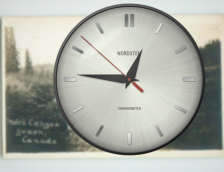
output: 12.45.52
